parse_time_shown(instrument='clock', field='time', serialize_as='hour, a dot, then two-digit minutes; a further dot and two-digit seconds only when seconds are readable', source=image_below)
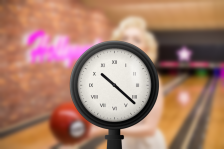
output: 10.22
